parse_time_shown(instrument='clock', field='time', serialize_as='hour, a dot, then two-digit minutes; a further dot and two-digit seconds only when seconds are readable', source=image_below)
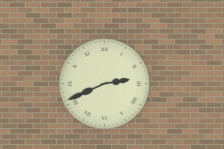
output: 2.41
